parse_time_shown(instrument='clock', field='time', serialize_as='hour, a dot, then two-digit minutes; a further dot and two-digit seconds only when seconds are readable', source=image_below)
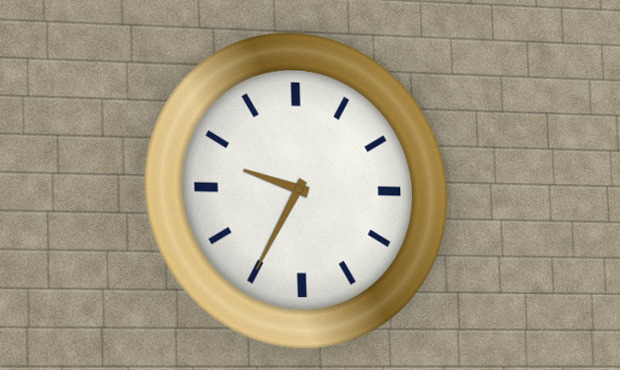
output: 9.35
